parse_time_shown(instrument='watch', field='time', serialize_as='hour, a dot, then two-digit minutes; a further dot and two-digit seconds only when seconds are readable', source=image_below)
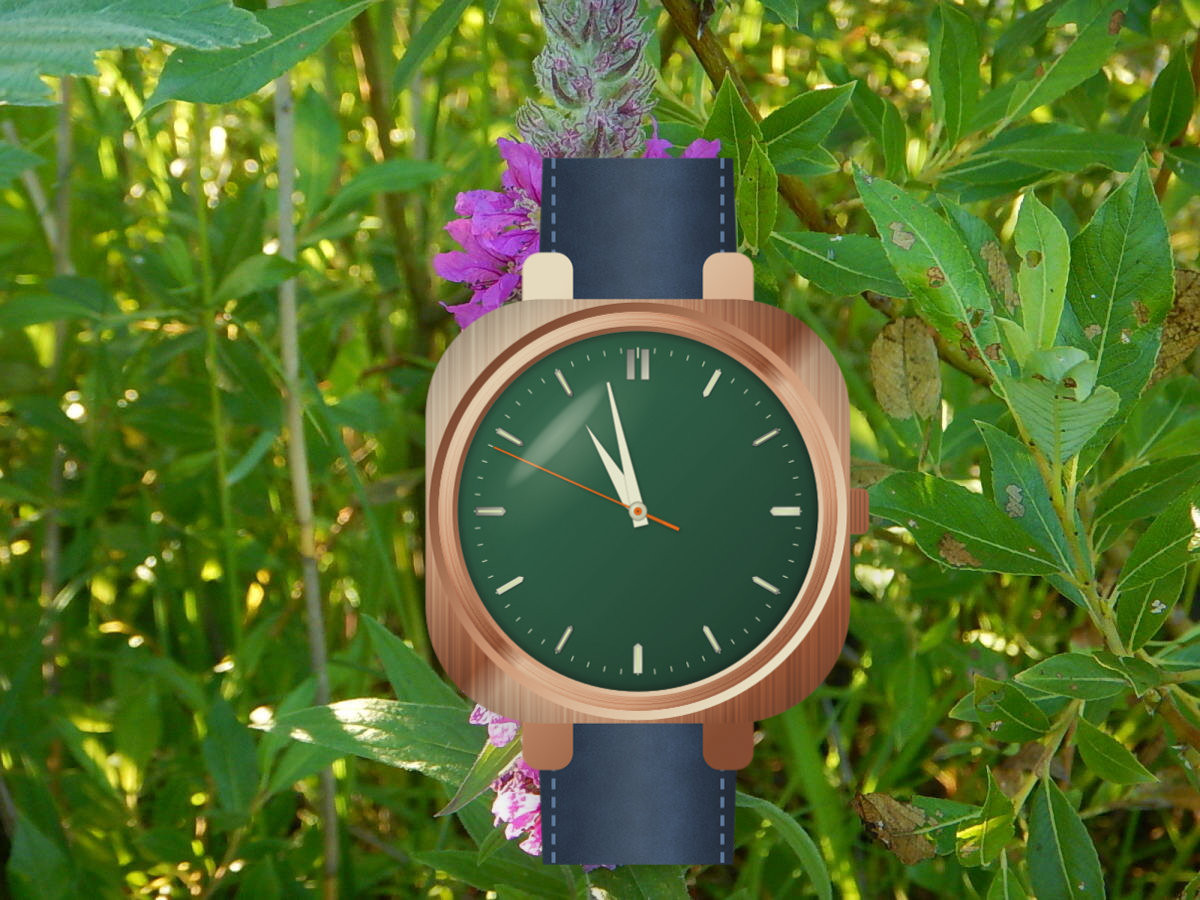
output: 10.57.49
